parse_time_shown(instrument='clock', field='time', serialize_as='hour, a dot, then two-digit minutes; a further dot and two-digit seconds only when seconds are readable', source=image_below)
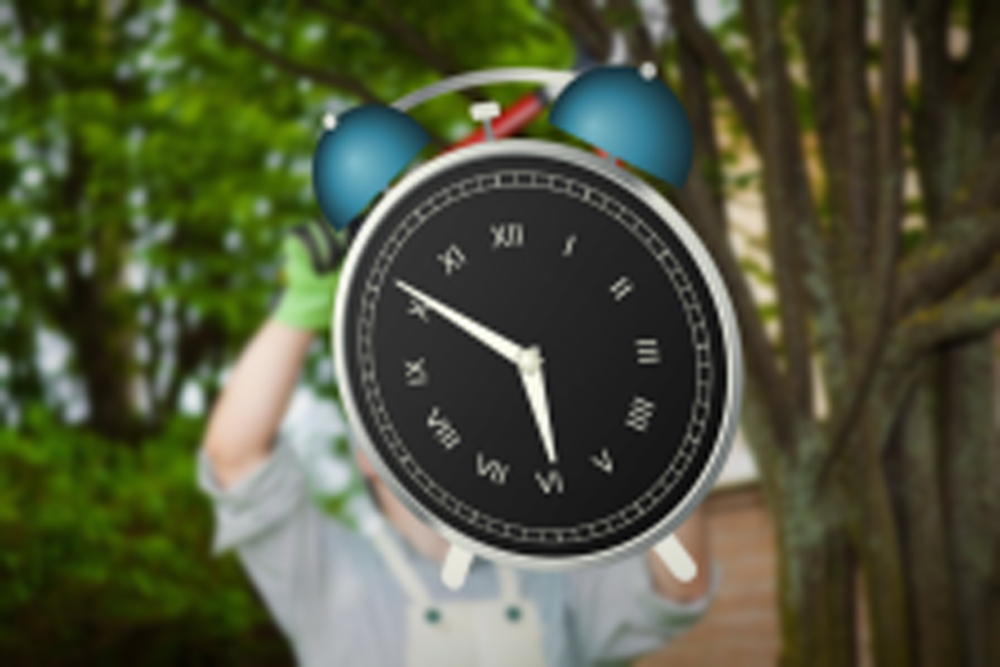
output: 5.51
